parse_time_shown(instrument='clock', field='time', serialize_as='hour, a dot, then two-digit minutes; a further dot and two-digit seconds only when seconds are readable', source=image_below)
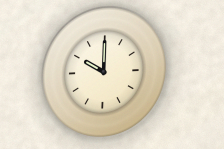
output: 10.00
